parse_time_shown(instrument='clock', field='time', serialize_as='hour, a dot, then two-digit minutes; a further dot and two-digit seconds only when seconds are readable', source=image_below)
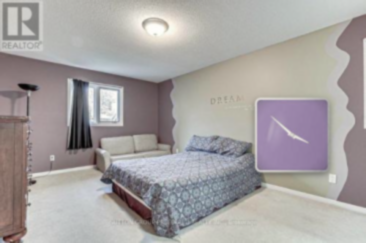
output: 3.52
